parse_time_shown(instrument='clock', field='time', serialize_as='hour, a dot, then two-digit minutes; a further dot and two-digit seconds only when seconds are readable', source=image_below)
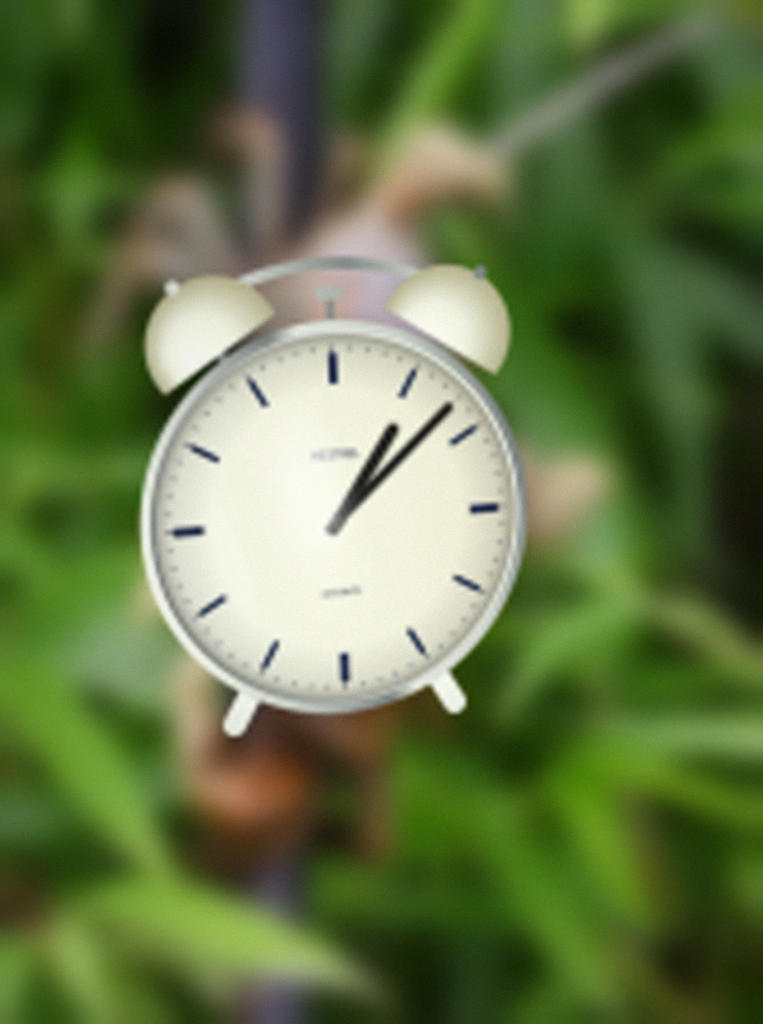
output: 1.08
